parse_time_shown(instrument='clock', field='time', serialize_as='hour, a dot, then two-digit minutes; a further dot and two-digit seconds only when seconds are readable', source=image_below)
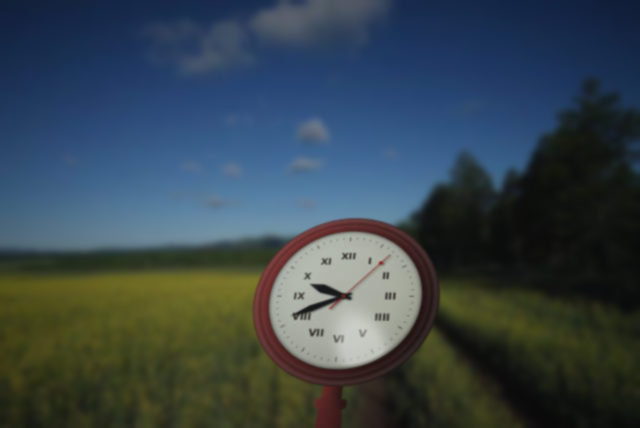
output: 9.41.07
